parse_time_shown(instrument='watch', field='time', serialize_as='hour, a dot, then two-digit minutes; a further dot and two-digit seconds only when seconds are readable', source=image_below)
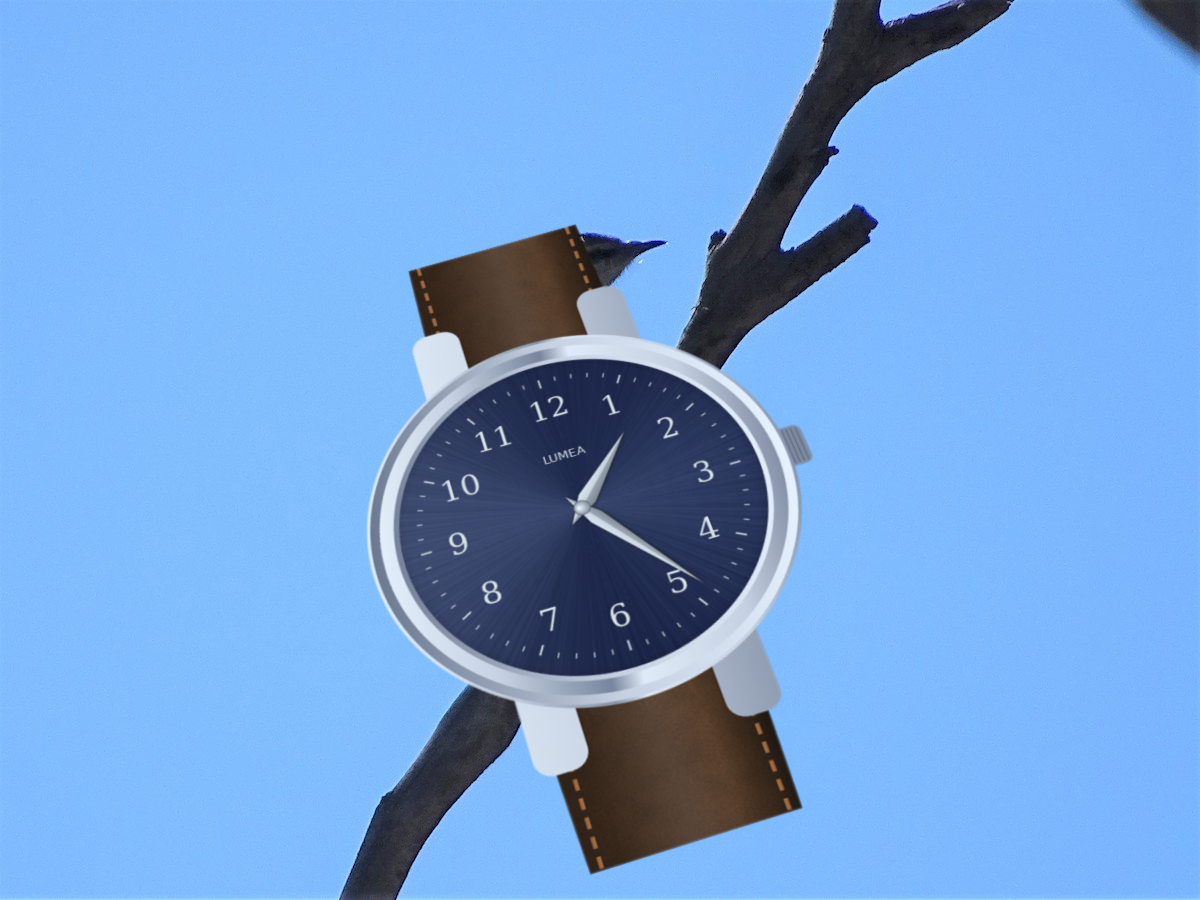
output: 1.24
